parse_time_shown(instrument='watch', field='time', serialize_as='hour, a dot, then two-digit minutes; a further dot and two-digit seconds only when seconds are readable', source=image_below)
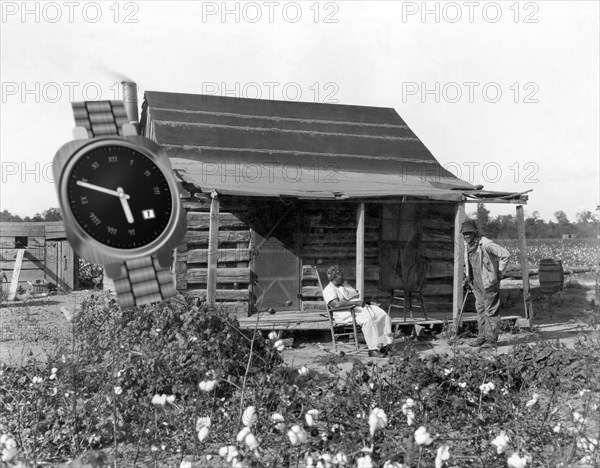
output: 5.49
